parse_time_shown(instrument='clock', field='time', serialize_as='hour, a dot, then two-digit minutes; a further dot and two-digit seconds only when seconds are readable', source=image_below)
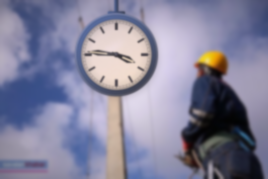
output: 3.46
